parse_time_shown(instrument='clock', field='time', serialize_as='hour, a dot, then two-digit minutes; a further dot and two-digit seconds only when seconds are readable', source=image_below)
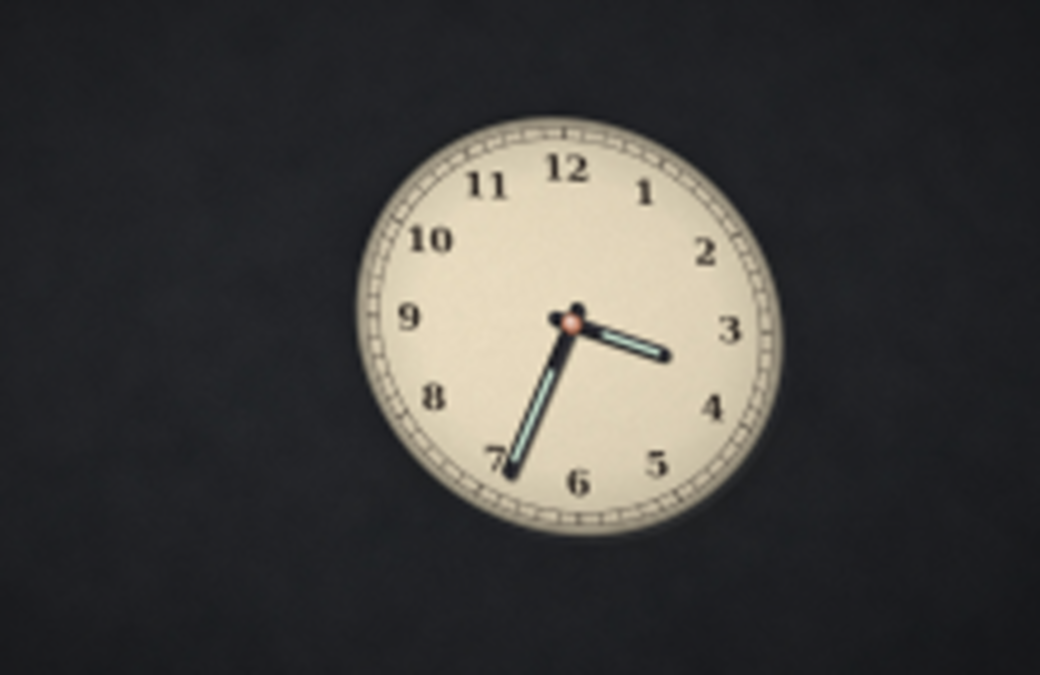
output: 3.34
